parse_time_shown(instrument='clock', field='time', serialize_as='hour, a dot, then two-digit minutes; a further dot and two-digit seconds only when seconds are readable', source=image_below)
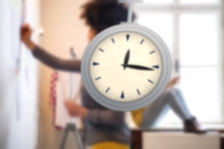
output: 12.16
